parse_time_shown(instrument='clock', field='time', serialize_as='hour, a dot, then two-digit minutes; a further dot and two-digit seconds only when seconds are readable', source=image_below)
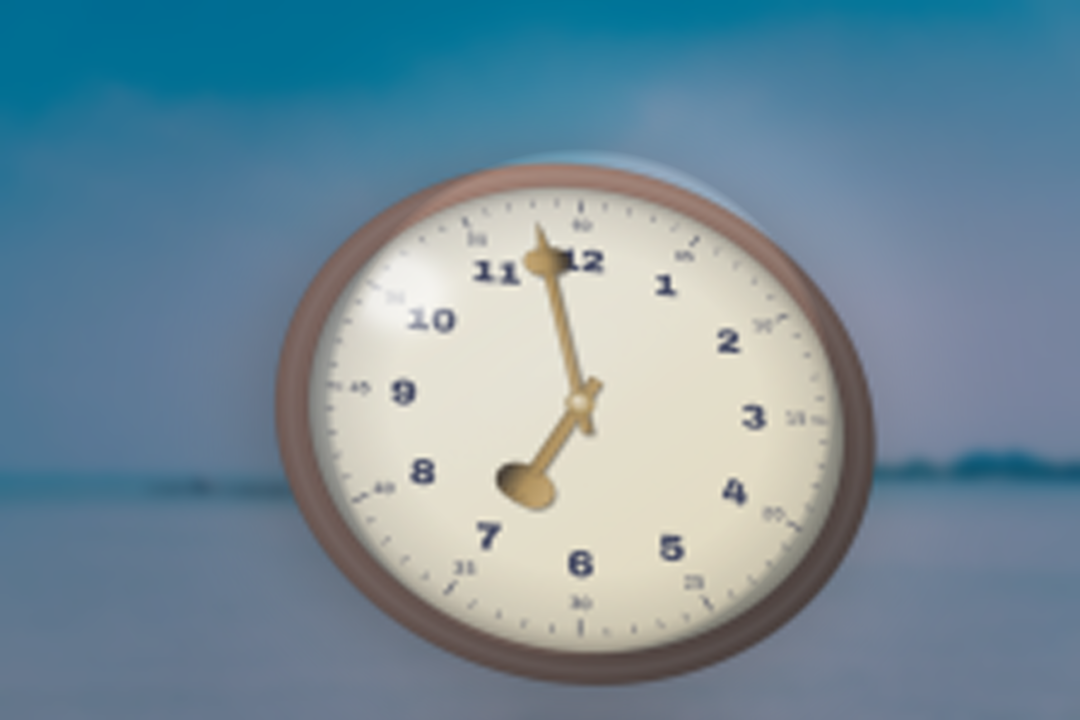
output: 6.58
